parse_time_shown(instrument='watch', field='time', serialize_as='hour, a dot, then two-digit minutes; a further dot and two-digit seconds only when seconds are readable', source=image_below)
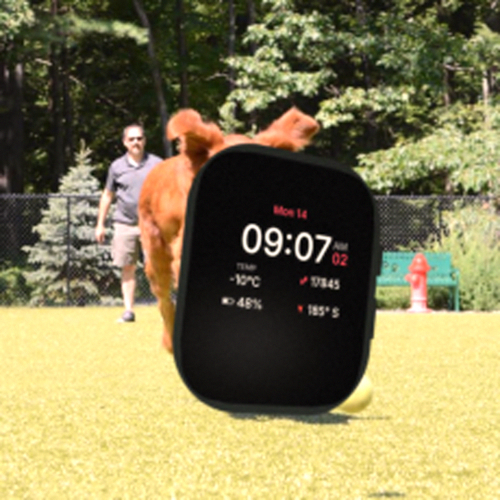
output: 9.07
